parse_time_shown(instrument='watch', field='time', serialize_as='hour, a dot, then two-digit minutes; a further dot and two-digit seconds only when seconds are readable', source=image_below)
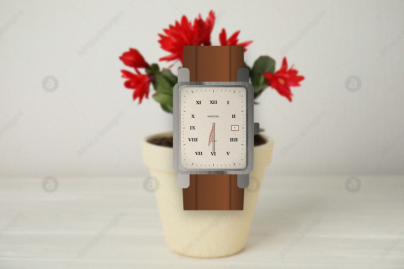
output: 6.30
